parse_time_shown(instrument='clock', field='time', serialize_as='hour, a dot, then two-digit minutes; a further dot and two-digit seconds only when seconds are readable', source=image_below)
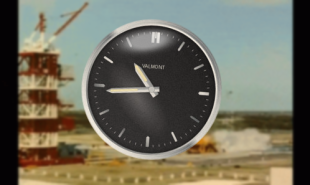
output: 10.44
